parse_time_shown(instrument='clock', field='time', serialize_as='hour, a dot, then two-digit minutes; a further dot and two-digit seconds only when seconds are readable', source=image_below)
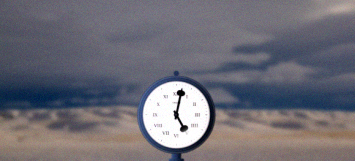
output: 5.02
